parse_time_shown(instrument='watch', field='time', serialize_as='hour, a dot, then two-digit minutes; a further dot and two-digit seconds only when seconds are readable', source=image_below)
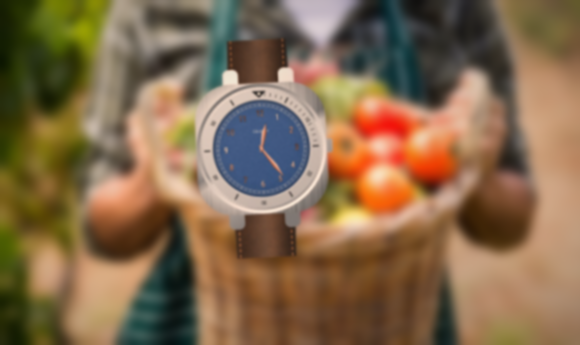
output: 12.24
